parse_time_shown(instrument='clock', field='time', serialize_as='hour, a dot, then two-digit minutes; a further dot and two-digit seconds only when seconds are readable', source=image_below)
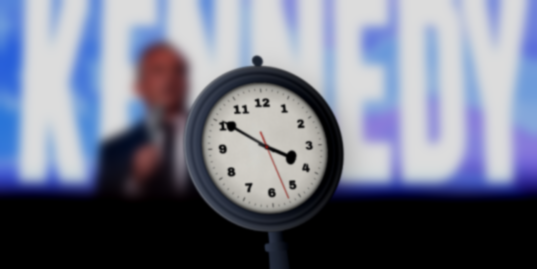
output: 3.50.27
